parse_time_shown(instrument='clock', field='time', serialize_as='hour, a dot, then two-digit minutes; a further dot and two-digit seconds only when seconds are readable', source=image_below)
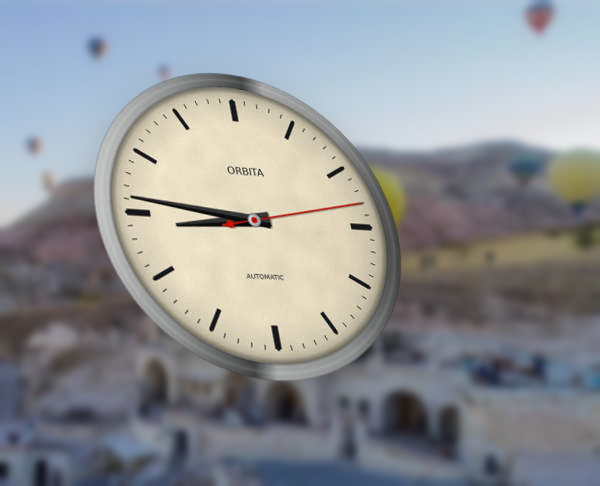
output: 8.46.13
